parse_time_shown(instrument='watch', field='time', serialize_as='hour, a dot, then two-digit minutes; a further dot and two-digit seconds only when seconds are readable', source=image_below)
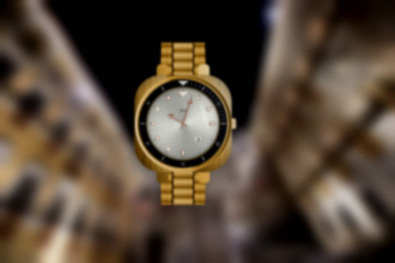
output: 10.03
